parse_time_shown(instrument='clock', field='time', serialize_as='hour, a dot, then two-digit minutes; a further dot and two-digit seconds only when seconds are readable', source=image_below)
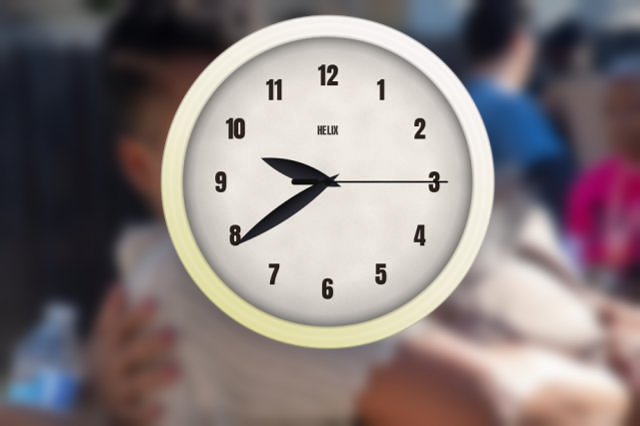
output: 9.39.15
